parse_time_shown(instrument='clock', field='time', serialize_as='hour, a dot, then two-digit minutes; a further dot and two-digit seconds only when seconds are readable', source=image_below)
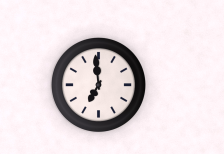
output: 6.59
